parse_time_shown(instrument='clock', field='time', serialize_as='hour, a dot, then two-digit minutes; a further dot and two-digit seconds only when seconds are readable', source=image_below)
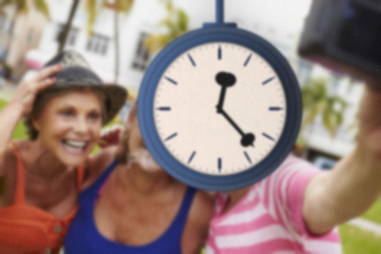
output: 12.23
